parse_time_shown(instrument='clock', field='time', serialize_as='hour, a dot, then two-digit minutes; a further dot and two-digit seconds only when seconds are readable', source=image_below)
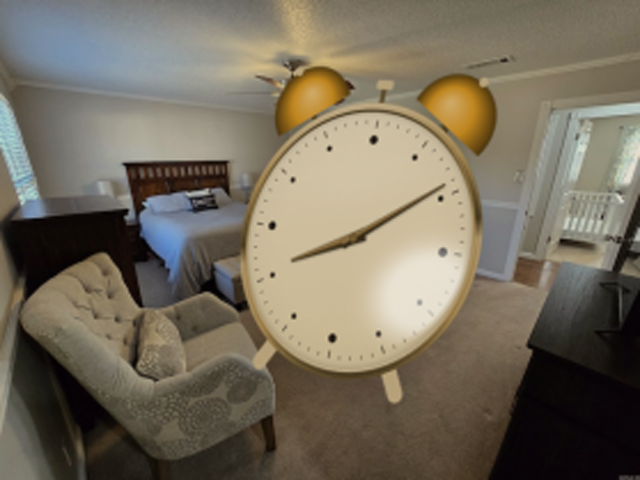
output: 8.09
